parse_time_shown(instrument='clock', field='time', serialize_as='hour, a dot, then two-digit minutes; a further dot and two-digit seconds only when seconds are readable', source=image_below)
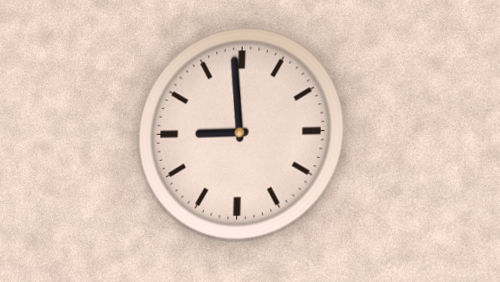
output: 8.59
